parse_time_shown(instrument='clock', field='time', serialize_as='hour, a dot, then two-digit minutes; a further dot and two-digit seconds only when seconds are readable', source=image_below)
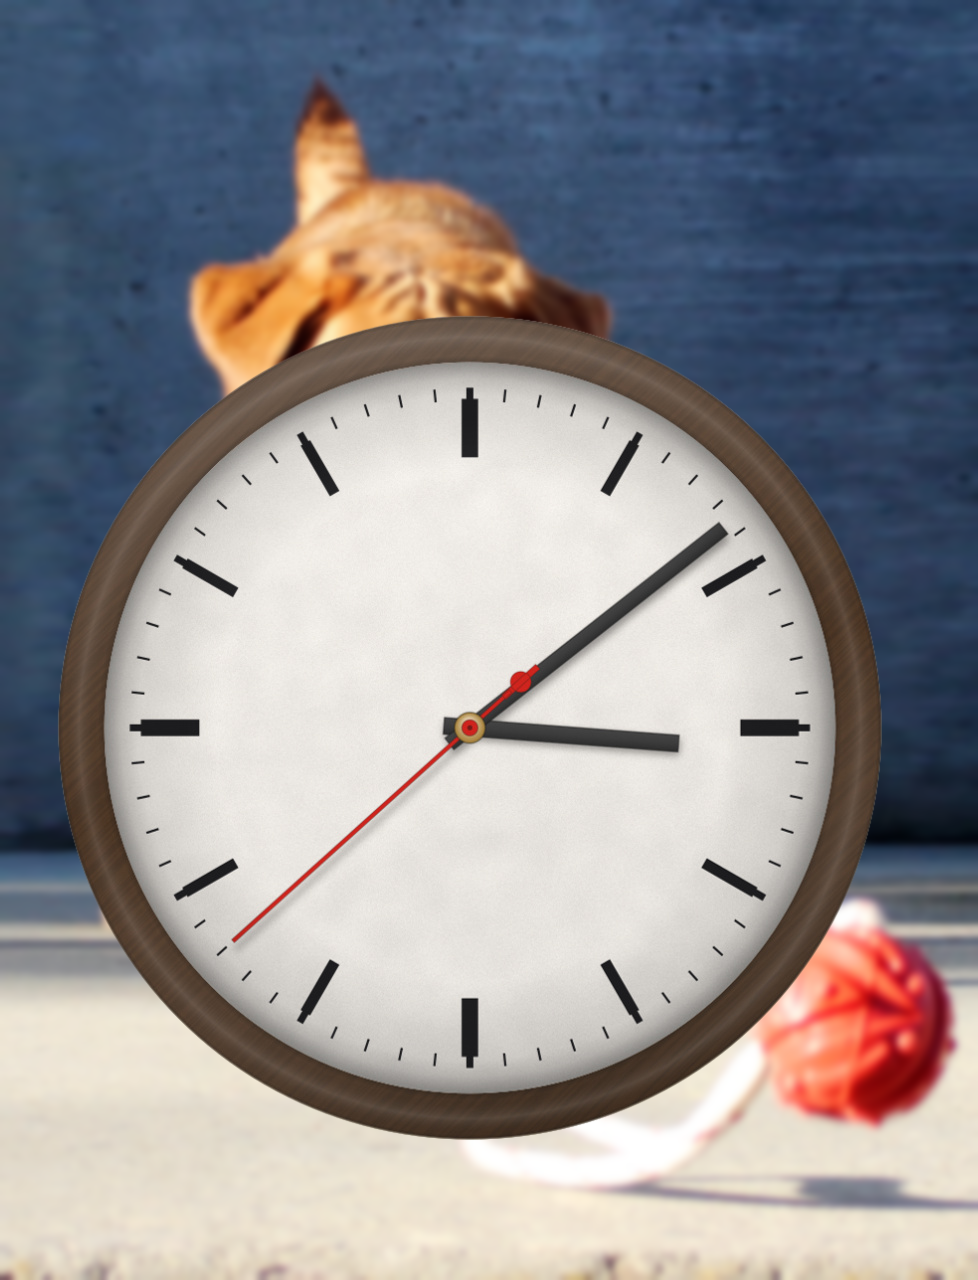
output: 3.08.38
